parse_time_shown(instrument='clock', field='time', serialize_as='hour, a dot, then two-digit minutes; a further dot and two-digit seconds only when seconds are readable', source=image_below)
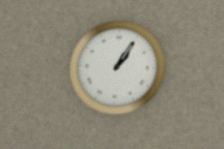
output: 1.05
